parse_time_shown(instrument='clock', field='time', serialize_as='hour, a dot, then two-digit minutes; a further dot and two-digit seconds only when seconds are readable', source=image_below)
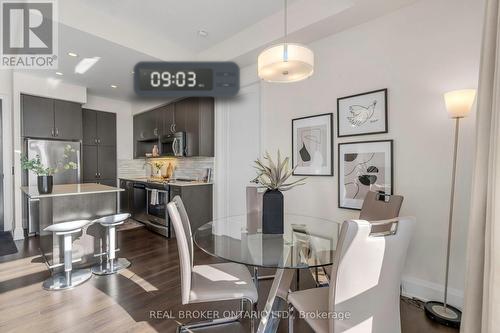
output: 9.03
